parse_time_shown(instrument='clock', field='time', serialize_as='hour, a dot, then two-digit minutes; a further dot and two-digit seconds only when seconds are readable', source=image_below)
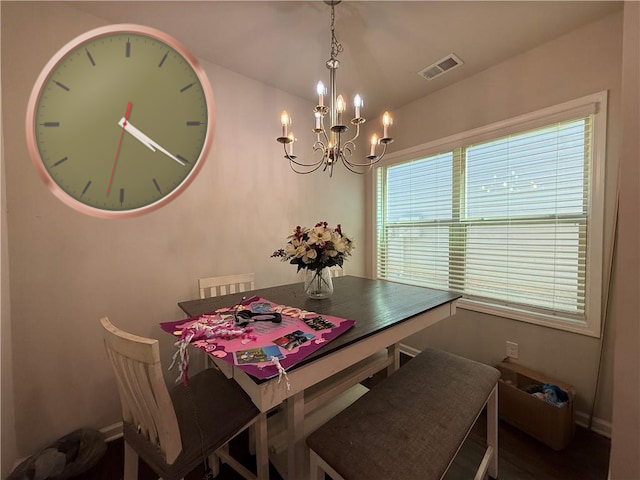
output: 4.20.32
